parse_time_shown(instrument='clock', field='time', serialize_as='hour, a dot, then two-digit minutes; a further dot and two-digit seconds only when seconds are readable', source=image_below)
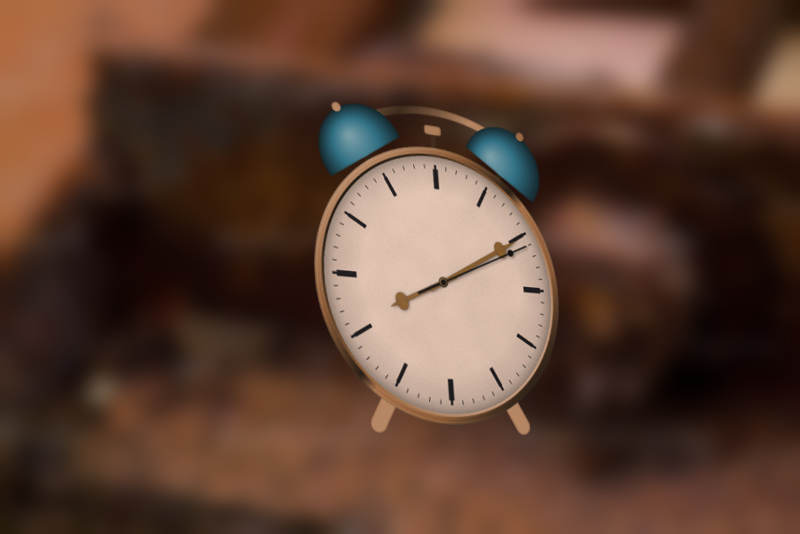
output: 8.10.11
